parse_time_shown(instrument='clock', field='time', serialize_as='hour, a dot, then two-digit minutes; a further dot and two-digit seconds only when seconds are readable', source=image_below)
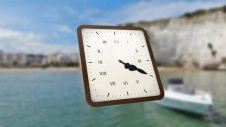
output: 4.20
